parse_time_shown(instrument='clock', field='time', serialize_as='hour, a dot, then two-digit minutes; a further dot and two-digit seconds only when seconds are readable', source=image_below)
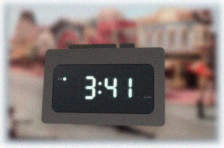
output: 3.41
